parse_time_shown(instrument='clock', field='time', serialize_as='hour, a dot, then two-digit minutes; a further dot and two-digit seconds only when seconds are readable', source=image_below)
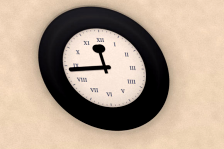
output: 11.44
